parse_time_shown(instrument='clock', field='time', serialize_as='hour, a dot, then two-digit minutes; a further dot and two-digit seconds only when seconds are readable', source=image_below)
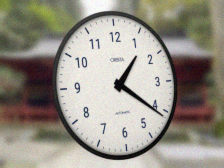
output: 1.21
